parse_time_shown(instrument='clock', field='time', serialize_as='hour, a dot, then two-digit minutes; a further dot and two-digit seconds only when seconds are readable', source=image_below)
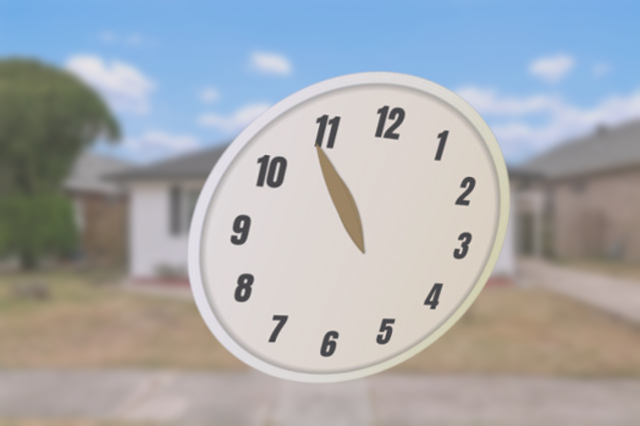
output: 10.54
